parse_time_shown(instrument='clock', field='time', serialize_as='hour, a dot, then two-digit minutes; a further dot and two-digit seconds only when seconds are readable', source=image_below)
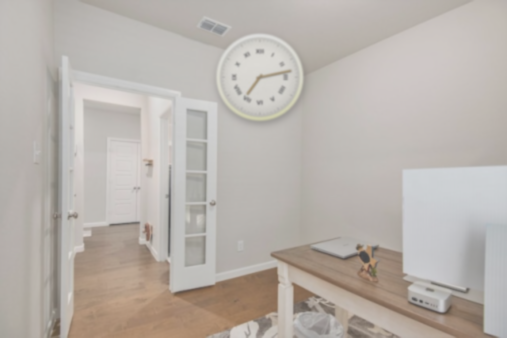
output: 7.13
